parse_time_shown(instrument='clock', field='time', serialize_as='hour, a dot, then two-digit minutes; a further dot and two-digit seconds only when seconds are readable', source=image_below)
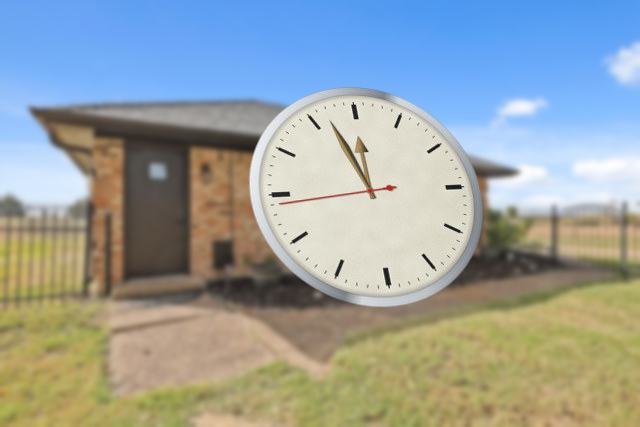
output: 11.56.44
